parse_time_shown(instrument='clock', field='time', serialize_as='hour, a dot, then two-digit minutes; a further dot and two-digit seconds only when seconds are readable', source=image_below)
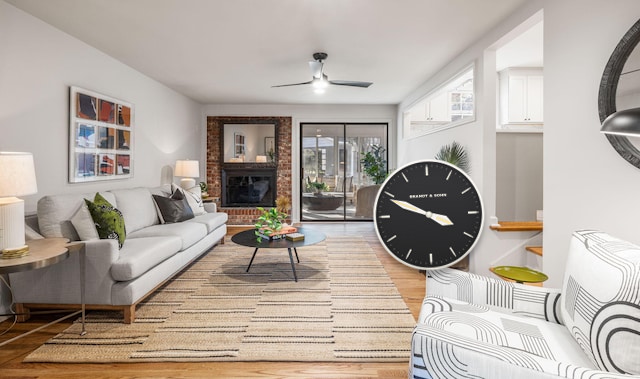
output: 3.49
